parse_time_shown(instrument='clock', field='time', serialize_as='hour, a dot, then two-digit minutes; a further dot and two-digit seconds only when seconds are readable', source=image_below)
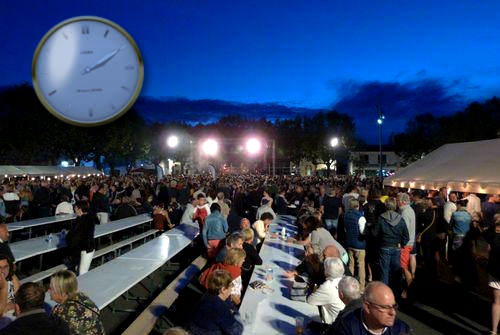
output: 2.10
